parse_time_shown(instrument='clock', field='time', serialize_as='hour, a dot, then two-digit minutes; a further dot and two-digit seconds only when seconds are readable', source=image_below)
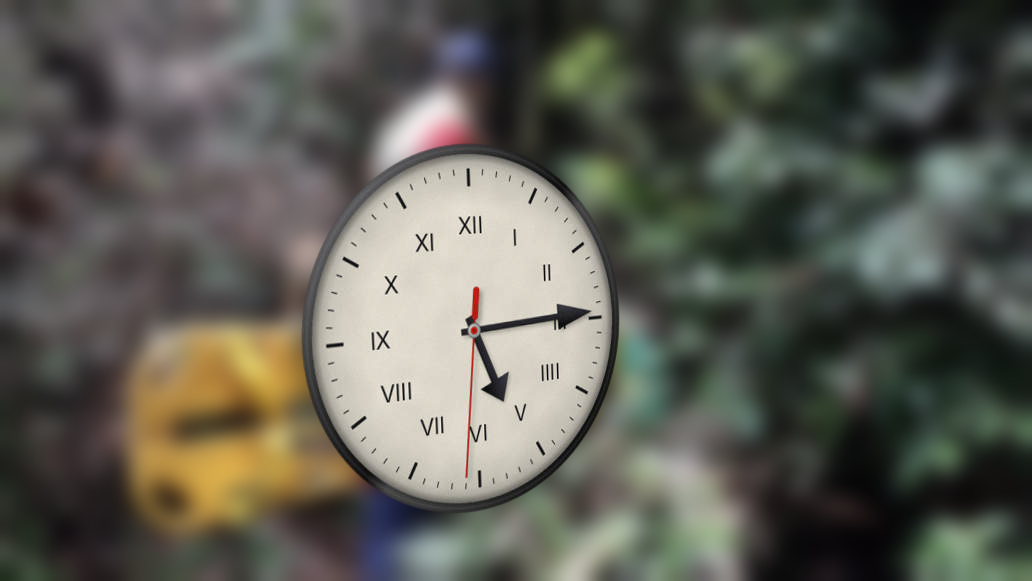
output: 5.14.31
